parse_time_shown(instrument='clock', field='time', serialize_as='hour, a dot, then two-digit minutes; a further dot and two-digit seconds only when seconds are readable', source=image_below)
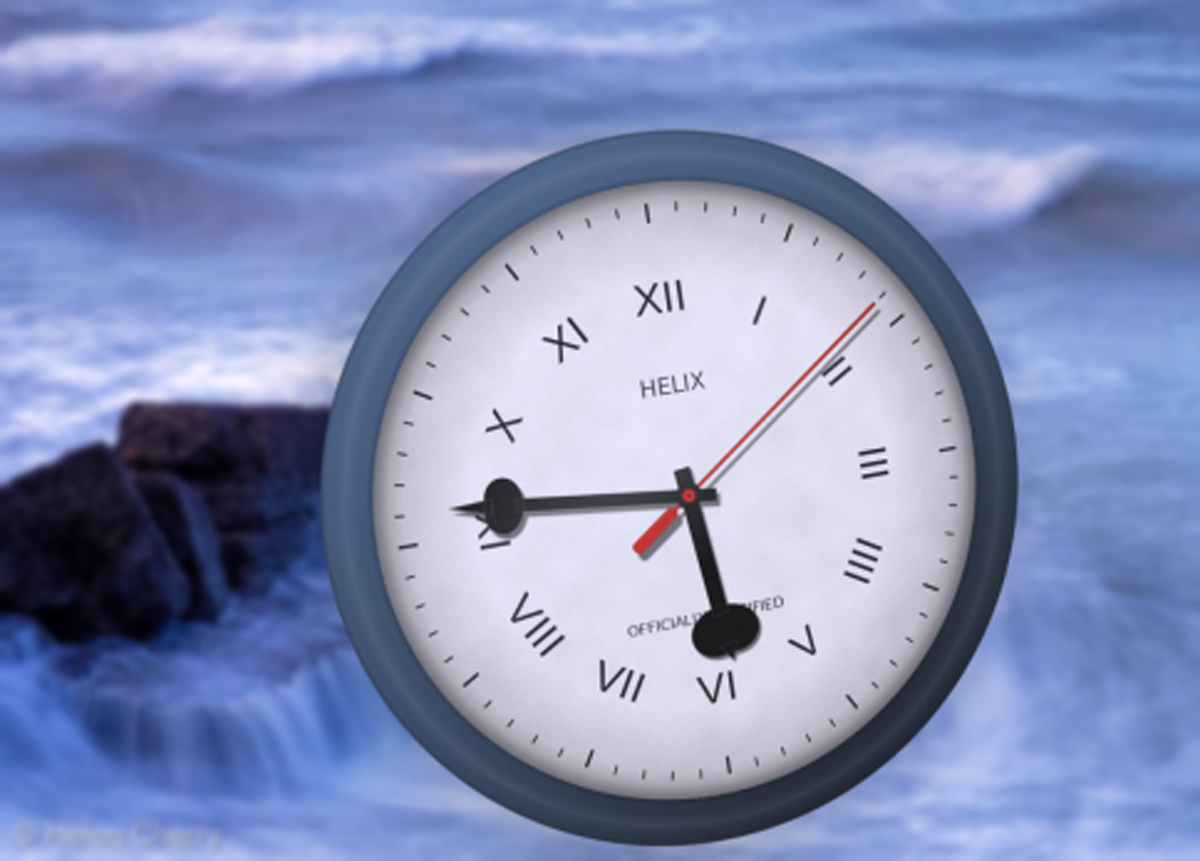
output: 5.46.09
